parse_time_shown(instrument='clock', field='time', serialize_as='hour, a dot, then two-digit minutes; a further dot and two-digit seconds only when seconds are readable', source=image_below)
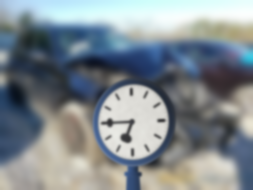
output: 6.45
